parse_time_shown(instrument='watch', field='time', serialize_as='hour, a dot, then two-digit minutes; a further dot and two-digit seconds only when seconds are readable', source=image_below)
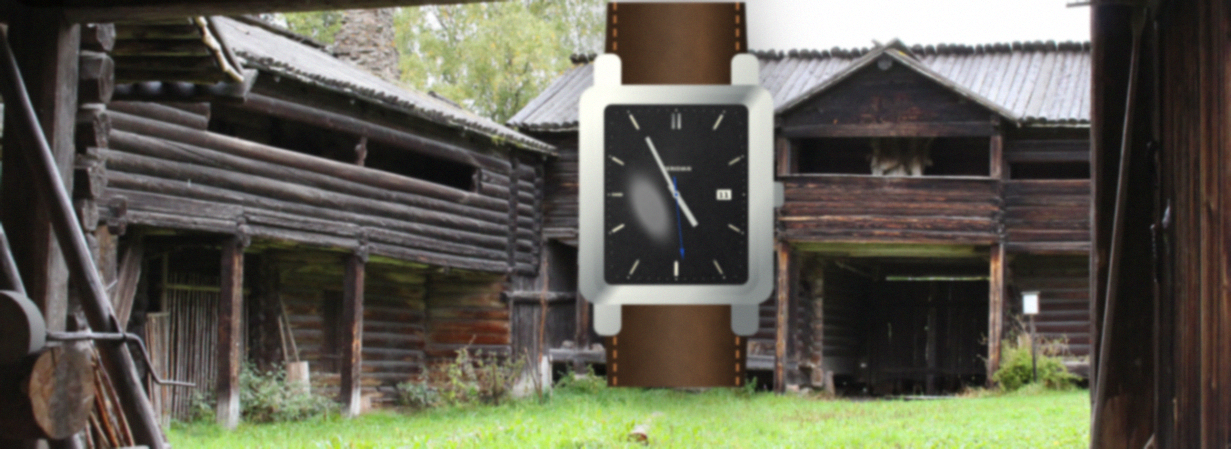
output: 4.55.29
